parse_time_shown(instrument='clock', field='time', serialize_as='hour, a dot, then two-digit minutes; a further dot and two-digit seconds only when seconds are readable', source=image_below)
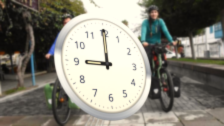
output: 9.00
